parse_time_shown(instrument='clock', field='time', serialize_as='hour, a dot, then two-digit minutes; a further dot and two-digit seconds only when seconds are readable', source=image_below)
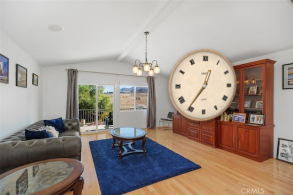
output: 12.36
